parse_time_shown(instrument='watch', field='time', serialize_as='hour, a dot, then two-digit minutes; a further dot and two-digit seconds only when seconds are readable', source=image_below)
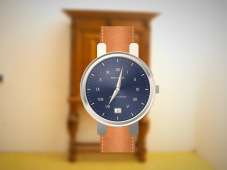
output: 7.02
